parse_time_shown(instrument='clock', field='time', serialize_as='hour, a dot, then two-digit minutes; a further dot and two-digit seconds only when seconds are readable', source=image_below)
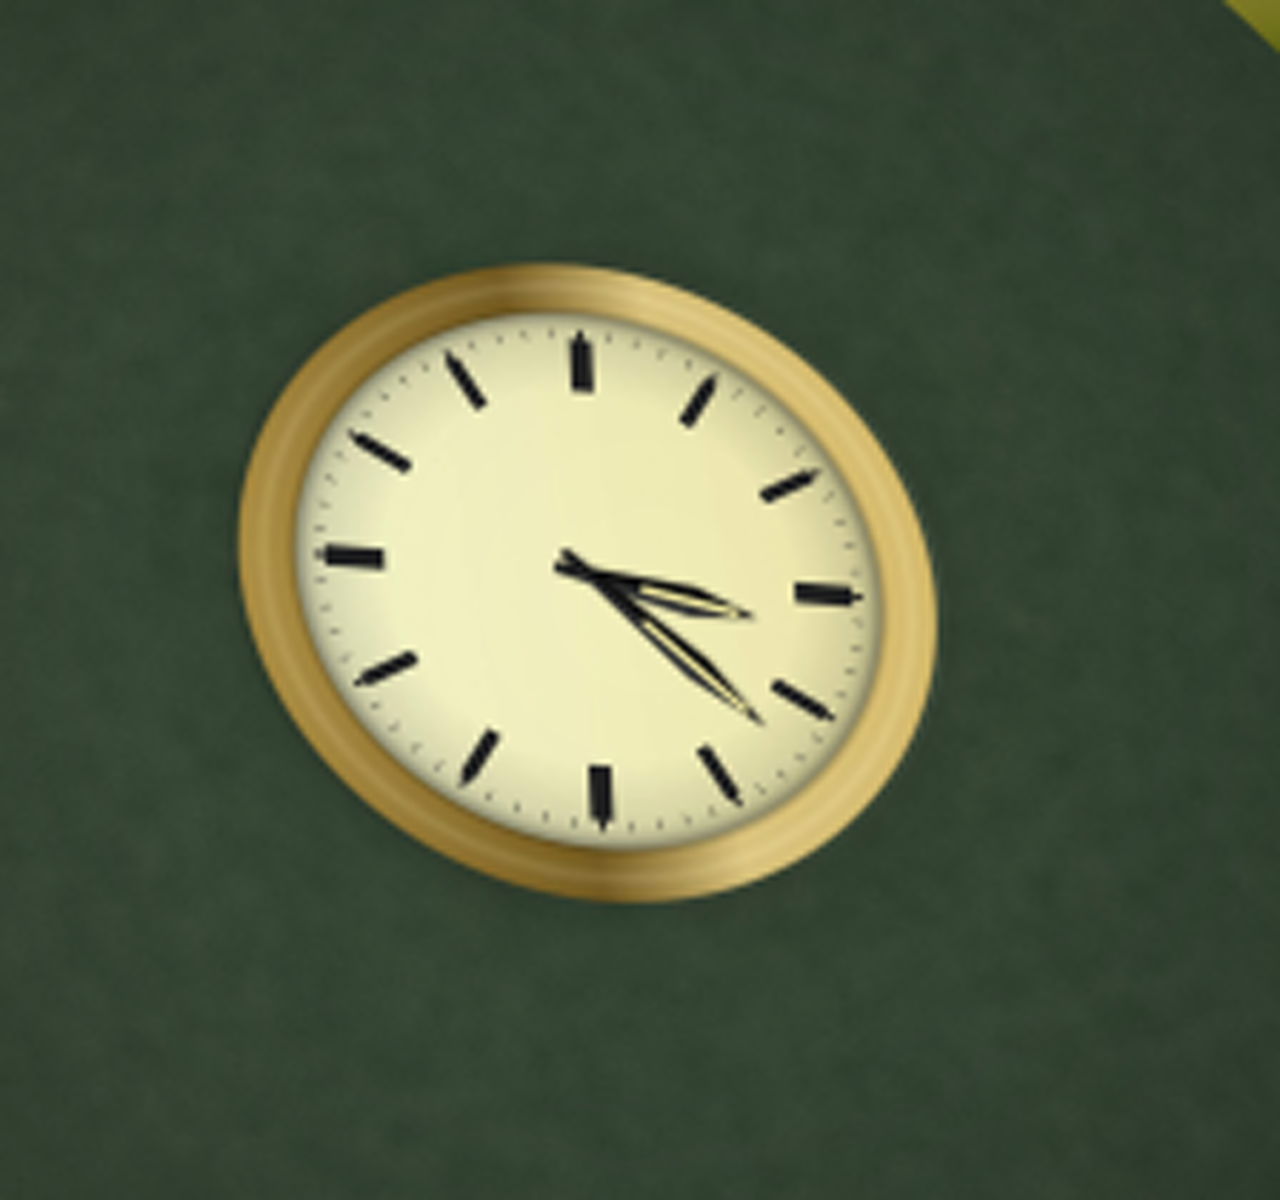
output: 3.22
